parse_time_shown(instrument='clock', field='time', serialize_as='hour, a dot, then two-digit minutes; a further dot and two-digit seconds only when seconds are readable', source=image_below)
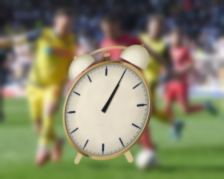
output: 1.05
